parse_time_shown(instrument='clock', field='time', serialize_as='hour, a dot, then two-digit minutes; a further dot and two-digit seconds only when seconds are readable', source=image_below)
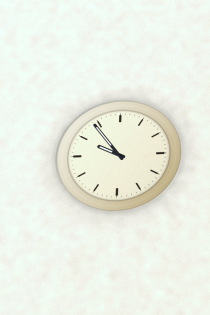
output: 9.54
